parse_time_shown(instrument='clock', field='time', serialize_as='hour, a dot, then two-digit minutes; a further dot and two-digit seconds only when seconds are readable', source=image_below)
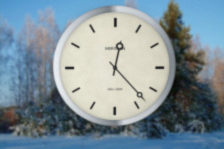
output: 12.23
